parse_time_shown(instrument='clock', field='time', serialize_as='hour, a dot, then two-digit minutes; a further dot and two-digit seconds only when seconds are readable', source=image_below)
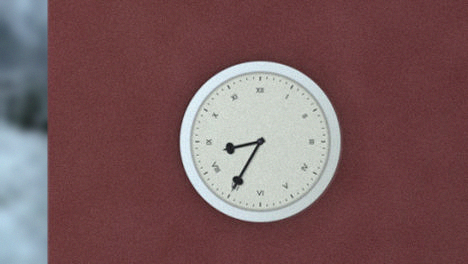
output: 8.35
